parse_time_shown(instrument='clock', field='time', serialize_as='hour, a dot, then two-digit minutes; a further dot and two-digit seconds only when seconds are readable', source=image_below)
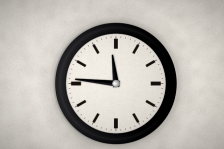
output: 11.46
